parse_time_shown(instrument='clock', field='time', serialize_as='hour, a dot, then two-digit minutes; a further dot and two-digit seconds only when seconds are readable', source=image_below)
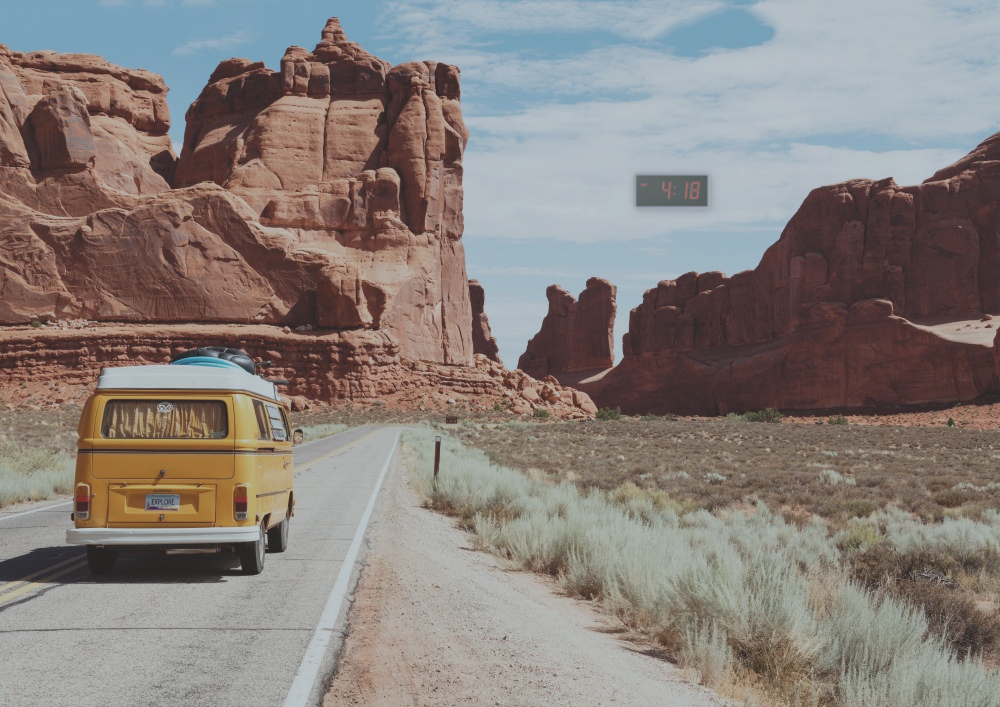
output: 4.18
